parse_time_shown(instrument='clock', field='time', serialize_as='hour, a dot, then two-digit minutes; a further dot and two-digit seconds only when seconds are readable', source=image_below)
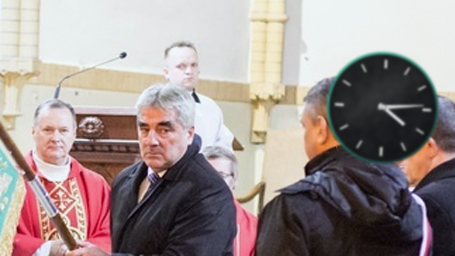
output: 4.14
